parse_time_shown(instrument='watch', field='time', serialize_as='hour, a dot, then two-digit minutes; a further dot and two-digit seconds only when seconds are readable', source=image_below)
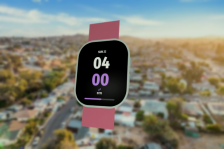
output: 4.00
